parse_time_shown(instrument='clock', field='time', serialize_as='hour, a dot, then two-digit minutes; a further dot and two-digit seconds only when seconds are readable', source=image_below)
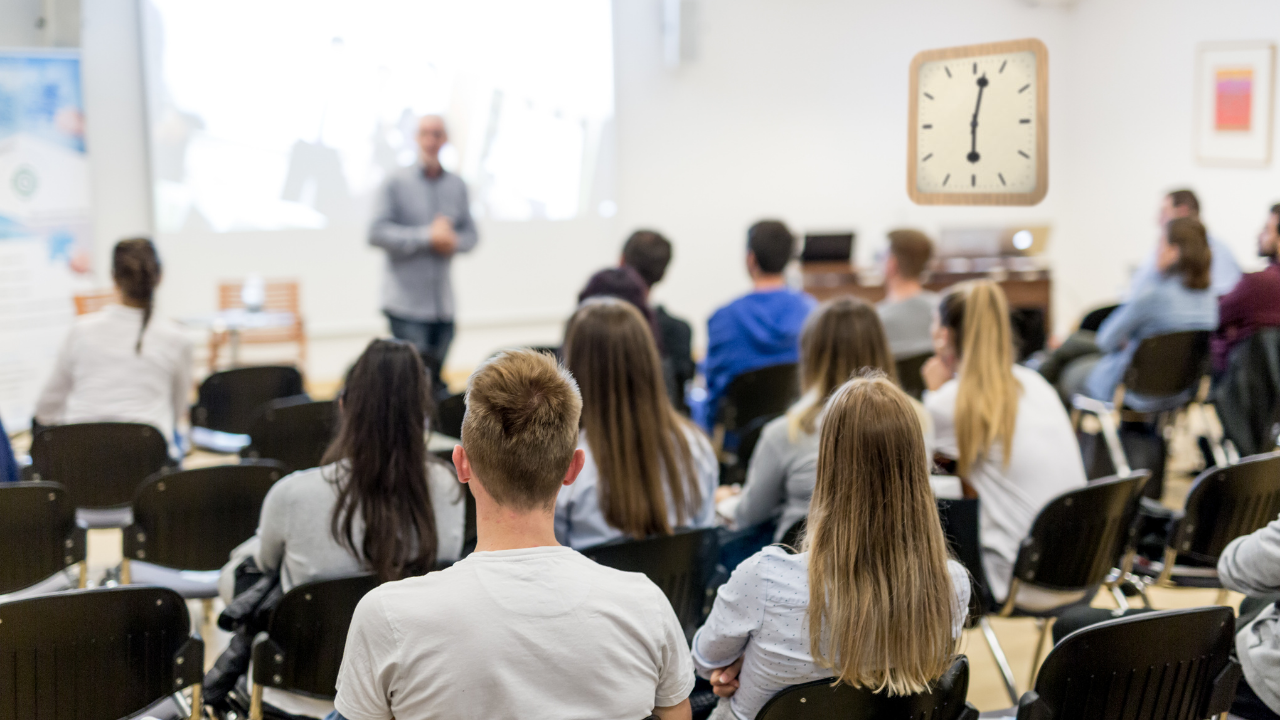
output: 6.02
